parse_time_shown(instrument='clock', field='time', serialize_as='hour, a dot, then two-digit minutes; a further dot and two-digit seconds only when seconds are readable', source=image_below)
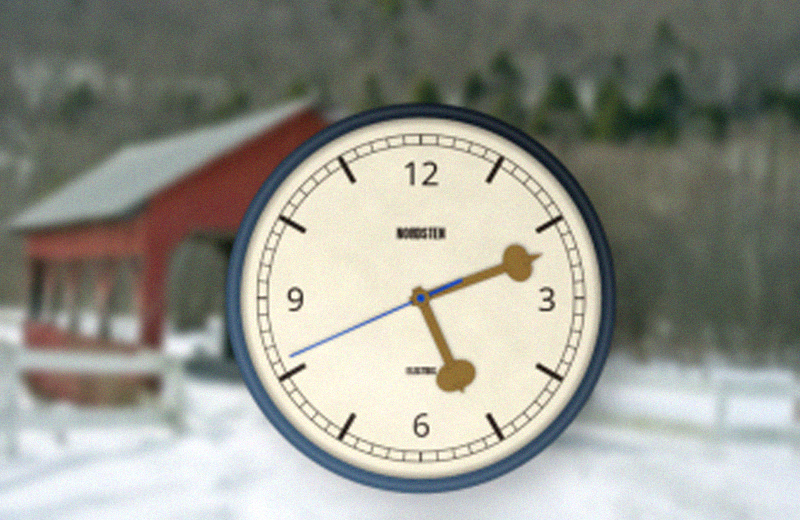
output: 5.11.41
